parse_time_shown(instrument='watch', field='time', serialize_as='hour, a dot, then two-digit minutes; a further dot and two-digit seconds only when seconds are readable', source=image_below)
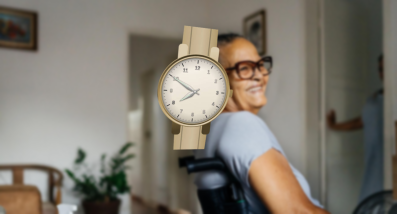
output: 7.50
